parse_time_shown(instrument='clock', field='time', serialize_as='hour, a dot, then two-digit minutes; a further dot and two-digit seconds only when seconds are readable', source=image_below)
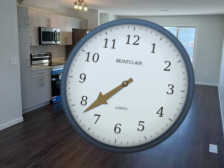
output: 7.38
